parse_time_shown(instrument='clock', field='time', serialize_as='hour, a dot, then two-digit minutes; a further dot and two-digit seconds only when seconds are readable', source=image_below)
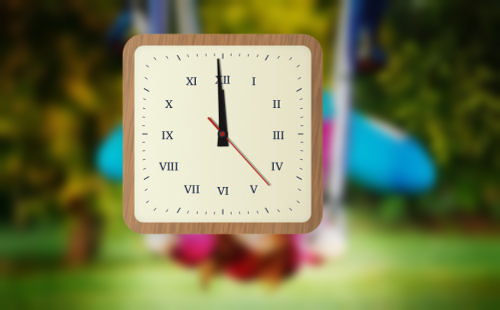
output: 11.59.23
